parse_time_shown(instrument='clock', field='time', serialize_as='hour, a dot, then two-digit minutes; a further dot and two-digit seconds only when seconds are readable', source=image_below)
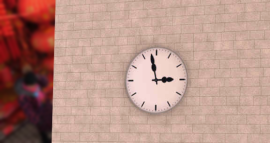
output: 2.58
